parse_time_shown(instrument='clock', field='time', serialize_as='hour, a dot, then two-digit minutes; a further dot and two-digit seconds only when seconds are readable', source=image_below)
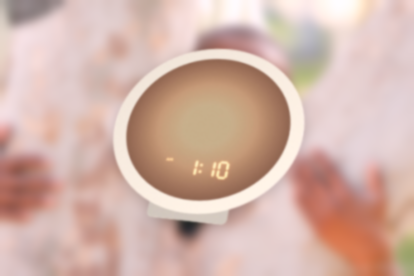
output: 1.10
